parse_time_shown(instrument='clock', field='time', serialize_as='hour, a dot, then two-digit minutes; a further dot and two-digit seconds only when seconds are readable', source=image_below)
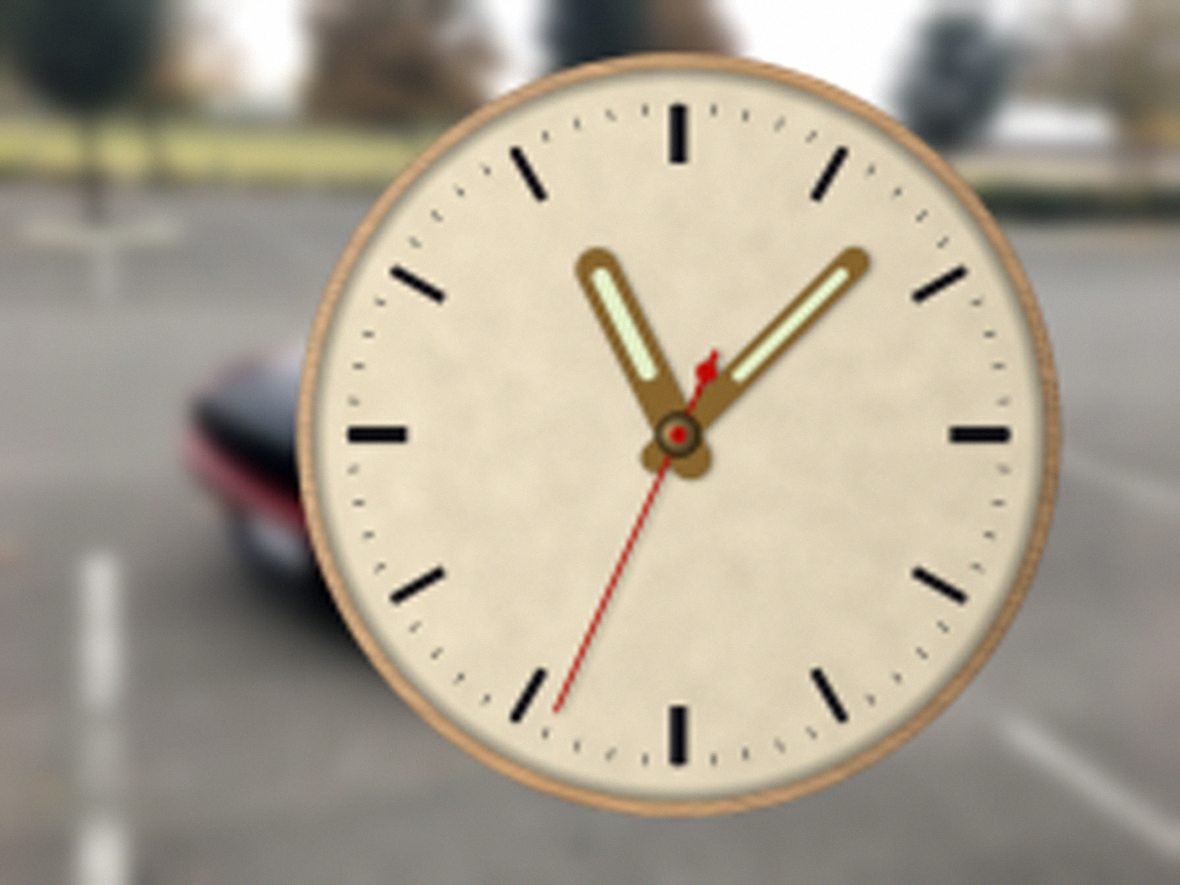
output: 11.07.34
